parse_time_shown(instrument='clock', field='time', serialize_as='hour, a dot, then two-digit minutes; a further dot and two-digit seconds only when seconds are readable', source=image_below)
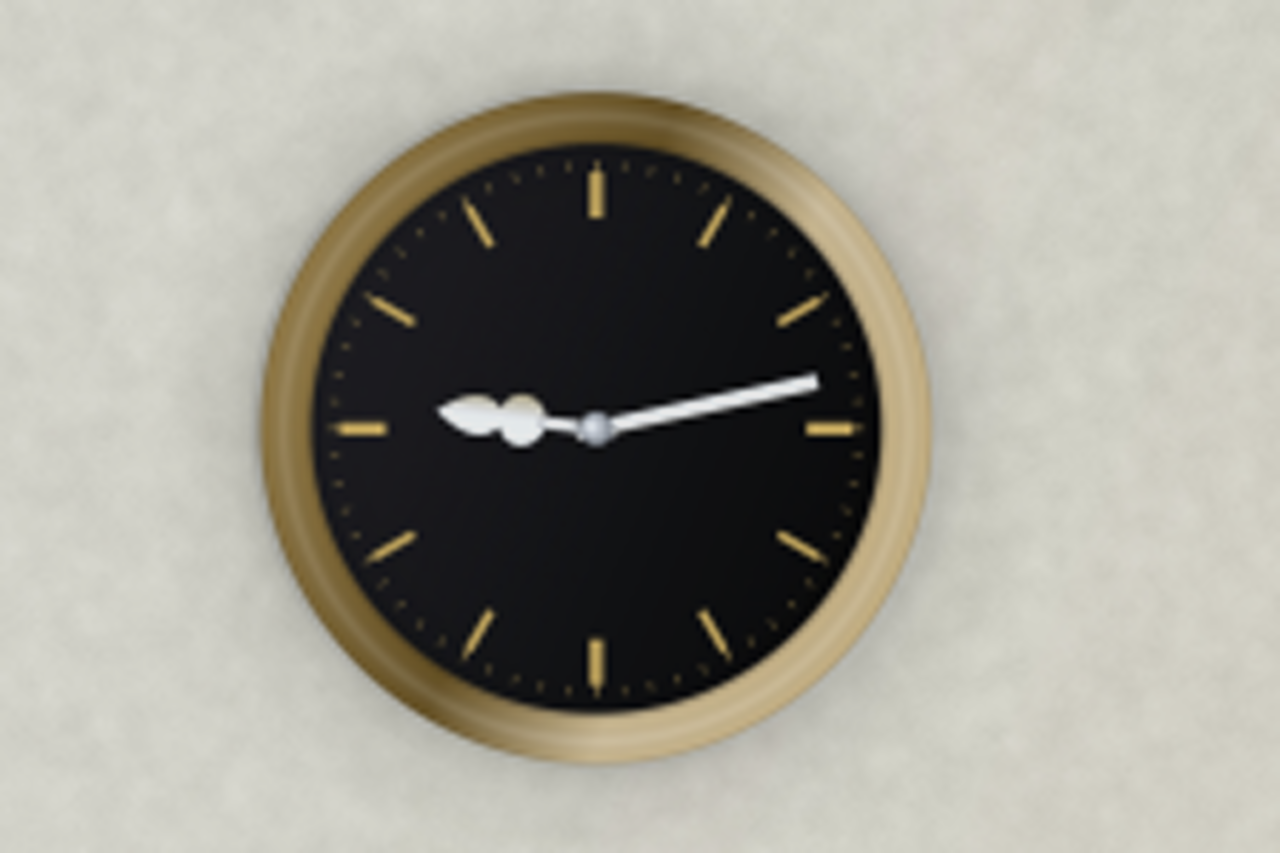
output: 9.13
